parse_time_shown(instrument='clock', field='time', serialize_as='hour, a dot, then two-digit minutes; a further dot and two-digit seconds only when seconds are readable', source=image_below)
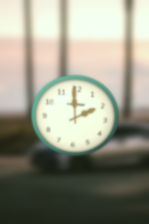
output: 1.59
